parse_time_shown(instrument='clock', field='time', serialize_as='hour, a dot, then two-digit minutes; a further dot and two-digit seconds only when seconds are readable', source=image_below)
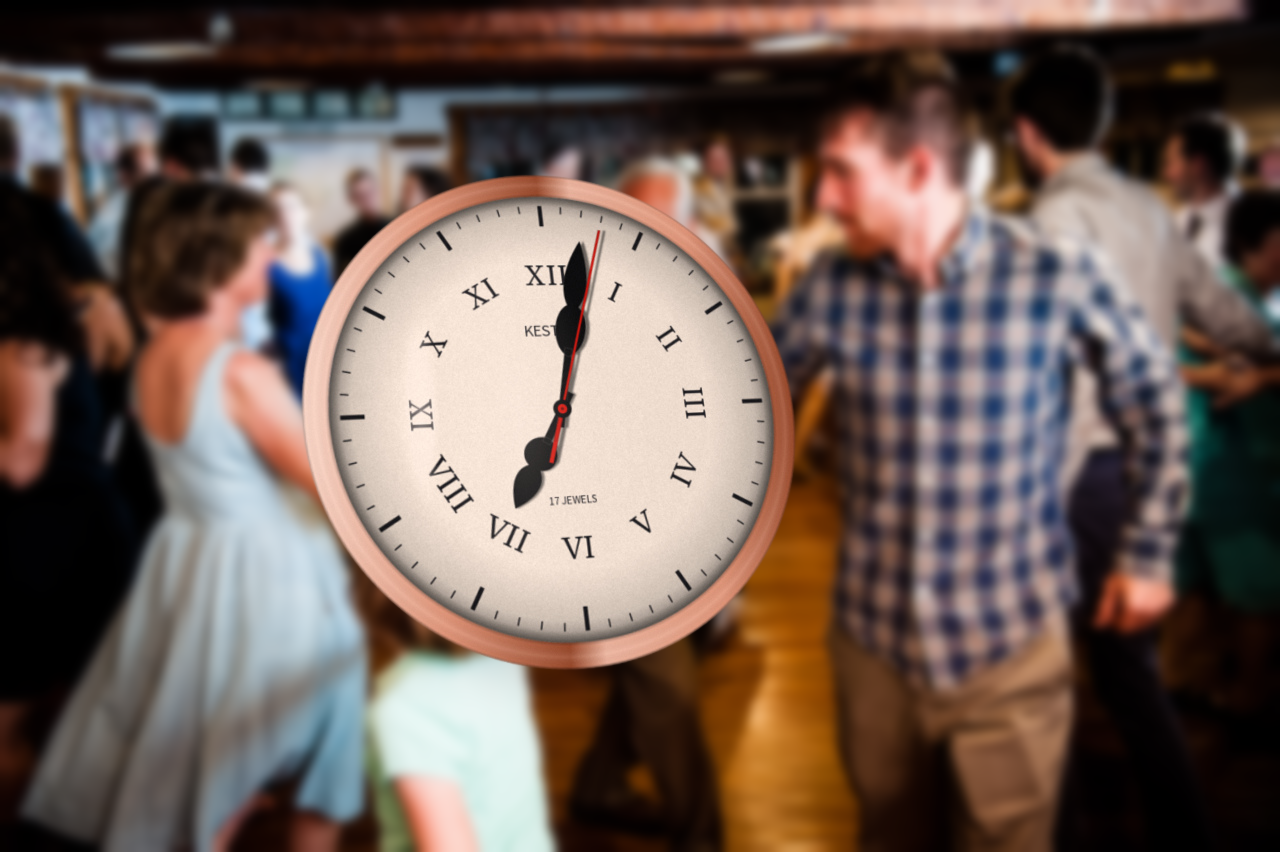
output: 7.02.03
